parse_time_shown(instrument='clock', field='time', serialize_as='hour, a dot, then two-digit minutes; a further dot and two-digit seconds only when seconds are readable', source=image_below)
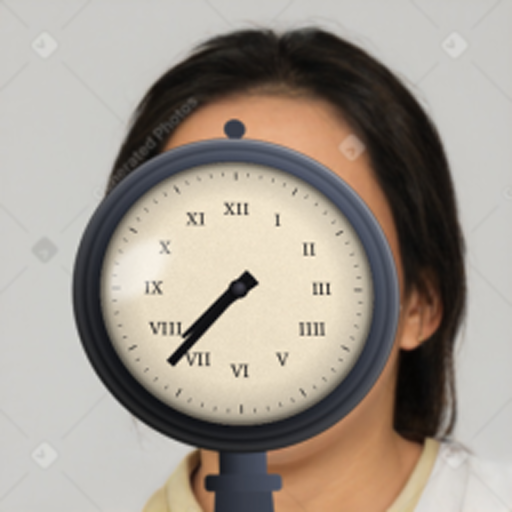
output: 7.37
